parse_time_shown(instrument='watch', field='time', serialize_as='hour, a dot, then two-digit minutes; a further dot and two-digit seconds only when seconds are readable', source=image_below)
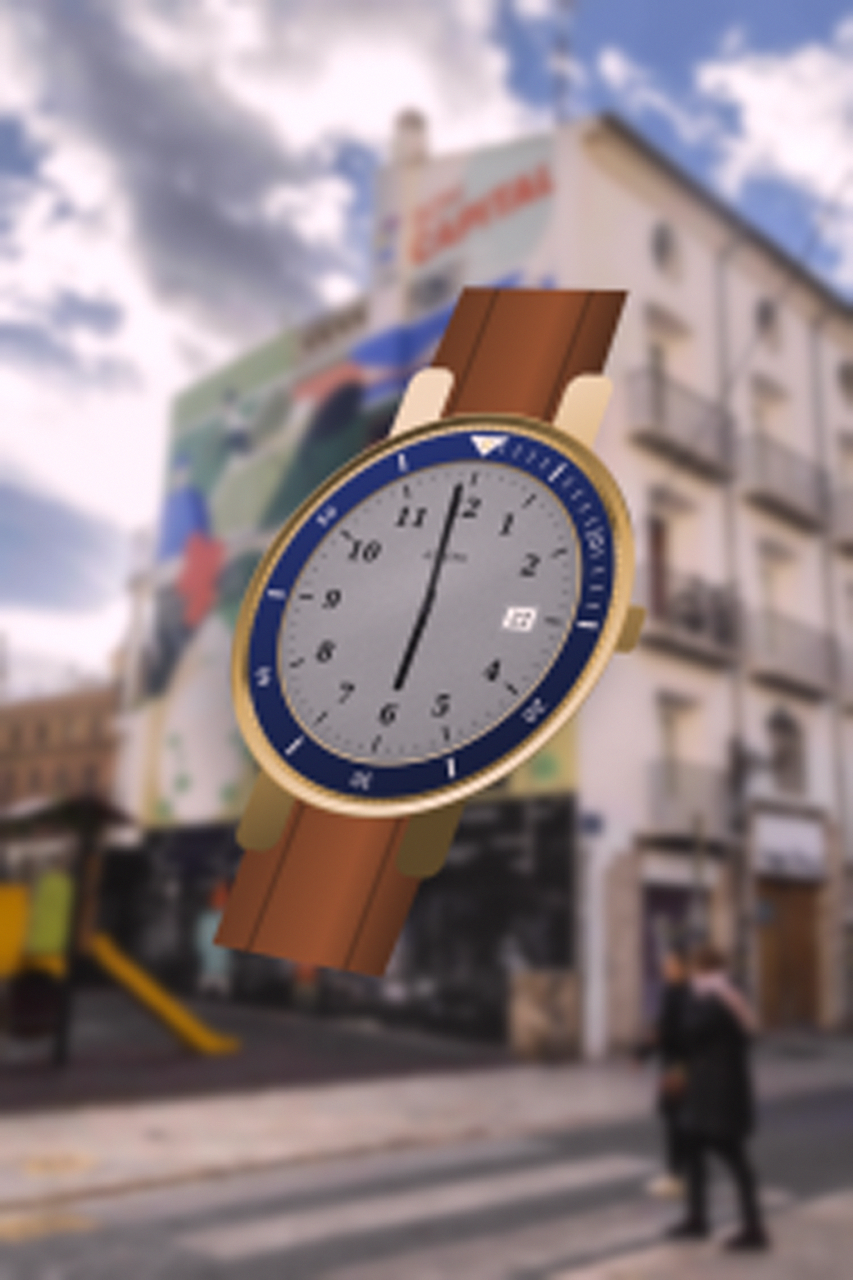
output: 5.59
